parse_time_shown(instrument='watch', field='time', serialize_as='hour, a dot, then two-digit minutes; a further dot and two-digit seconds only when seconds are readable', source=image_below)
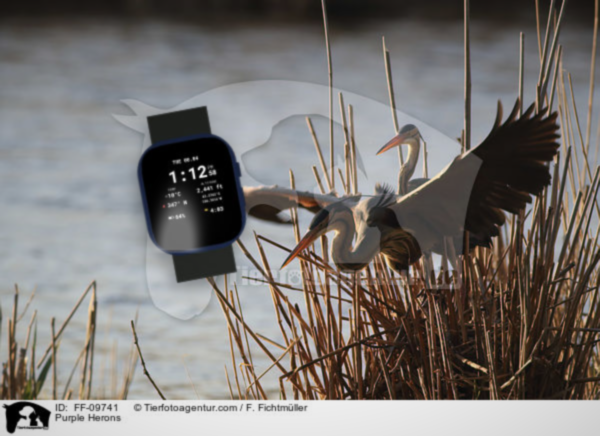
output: 1.12
